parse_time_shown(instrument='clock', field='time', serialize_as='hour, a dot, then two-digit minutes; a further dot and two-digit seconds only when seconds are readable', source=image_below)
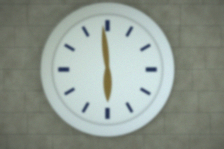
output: 5.59
